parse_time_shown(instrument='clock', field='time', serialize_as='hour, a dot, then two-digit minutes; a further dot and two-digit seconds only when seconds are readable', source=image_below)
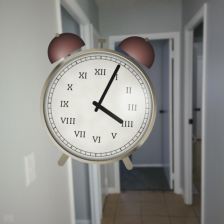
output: 4.04
